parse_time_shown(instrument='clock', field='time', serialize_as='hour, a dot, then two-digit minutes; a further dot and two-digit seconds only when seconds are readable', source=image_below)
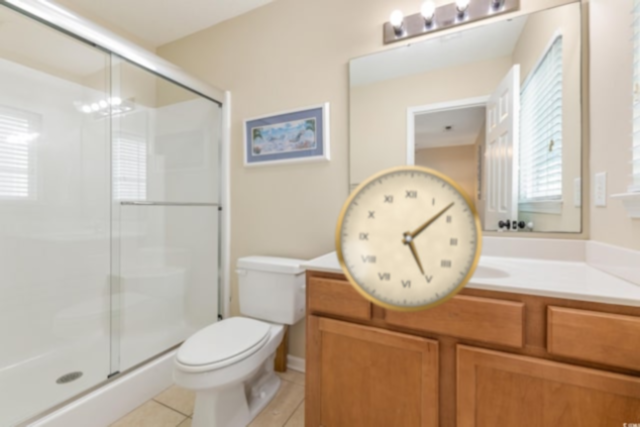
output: 5.08
